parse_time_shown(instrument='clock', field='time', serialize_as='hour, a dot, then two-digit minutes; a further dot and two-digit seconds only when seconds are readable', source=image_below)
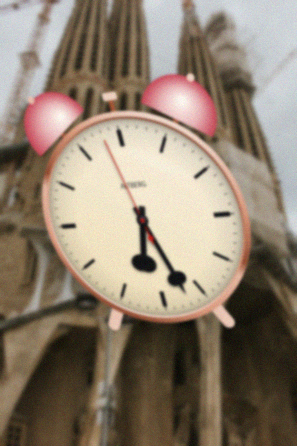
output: 6.26.58
